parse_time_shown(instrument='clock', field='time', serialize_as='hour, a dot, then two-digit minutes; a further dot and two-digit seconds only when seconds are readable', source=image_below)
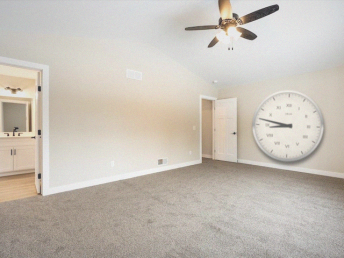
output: 8.47
